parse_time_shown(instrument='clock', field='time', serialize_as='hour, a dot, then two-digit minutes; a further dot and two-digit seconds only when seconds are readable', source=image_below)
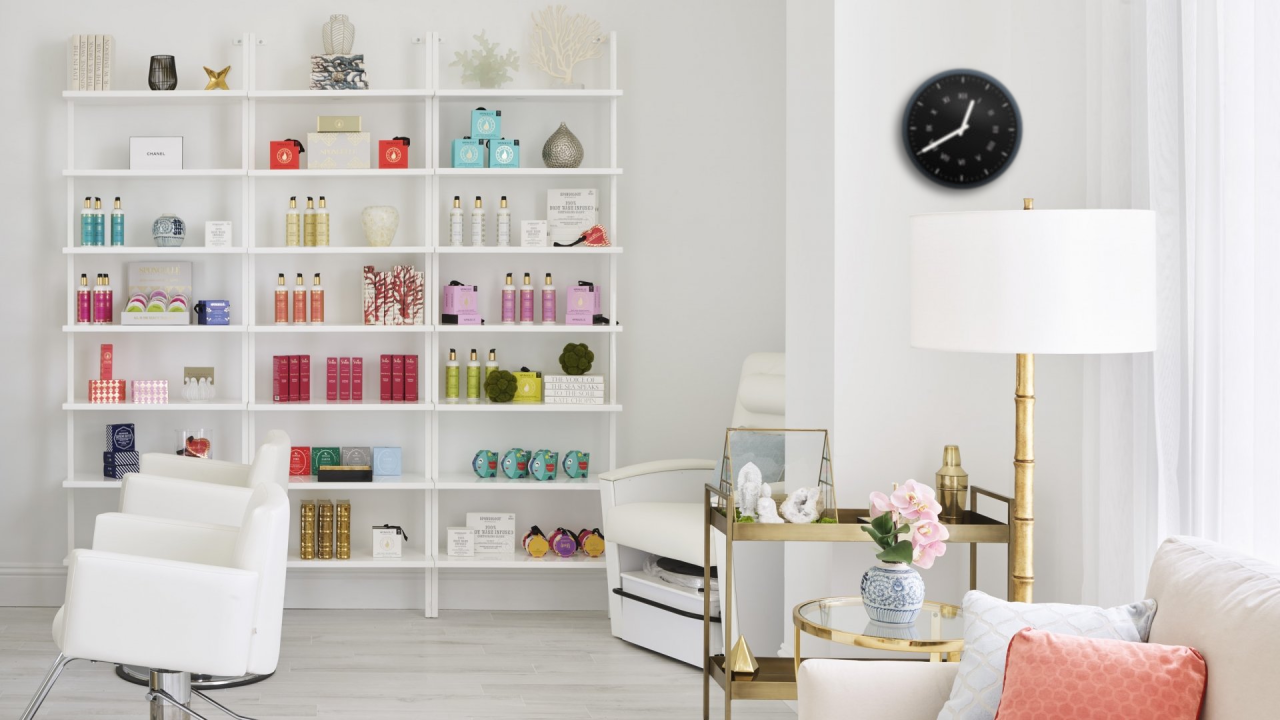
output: 12.40
